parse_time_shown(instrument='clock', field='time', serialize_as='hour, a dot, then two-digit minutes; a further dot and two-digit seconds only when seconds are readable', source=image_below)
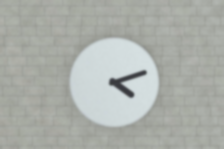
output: 4.12
